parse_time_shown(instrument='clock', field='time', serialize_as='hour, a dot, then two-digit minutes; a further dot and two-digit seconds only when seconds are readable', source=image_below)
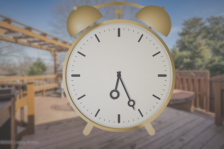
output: 6.26
